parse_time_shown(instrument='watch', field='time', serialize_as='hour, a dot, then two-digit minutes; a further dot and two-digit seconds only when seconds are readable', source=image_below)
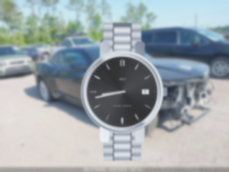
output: 8.43
